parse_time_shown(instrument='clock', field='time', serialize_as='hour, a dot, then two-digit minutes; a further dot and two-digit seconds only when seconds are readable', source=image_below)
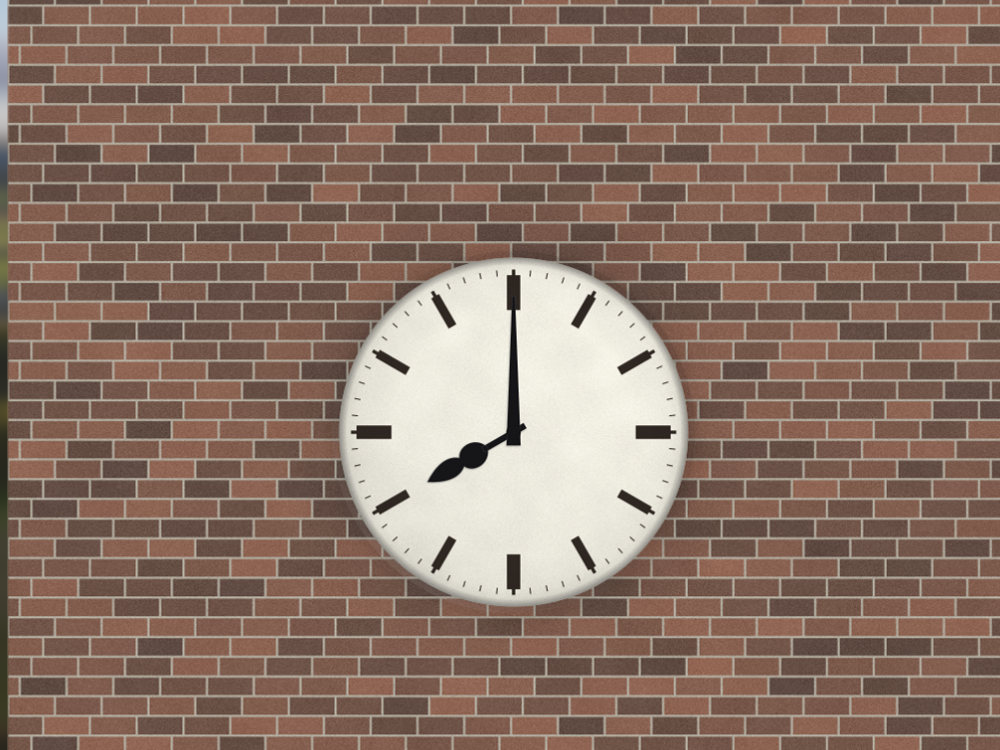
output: 8.00
